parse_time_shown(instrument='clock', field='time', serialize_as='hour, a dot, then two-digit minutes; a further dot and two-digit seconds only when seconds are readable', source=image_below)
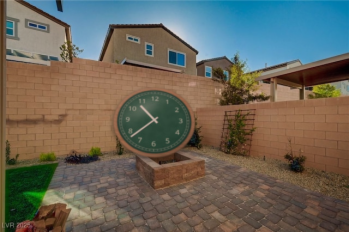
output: 10.38
